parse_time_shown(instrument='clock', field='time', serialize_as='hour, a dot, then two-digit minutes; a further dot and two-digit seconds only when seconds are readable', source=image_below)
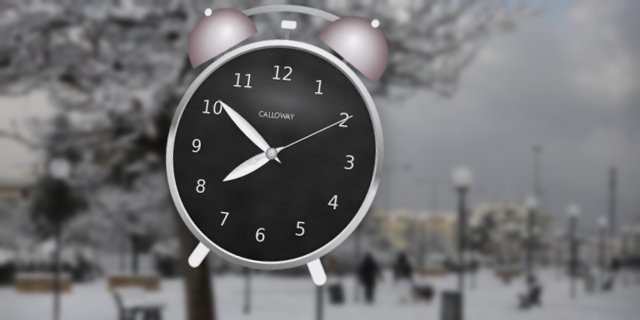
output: 7.51.10
